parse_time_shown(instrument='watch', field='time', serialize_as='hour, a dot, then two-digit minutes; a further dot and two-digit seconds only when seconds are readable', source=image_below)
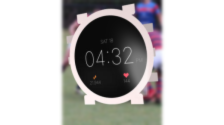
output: 4.32
